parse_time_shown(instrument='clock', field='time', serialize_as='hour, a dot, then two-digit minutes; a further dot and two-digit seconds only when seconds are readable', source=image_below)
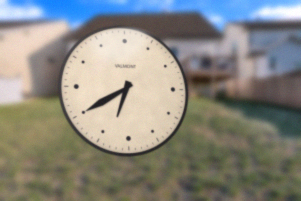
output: 6.40
